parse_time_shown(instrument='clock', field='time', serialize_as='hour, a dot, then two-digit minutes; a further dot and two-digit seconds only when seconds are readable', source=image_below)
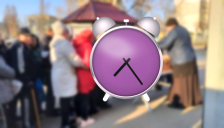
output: 7.24
